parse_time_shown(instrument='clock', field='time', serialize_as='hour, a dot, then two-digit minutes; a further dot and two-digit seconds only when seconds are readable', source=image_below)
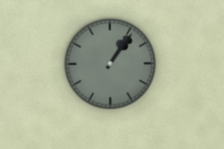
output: 1.06
